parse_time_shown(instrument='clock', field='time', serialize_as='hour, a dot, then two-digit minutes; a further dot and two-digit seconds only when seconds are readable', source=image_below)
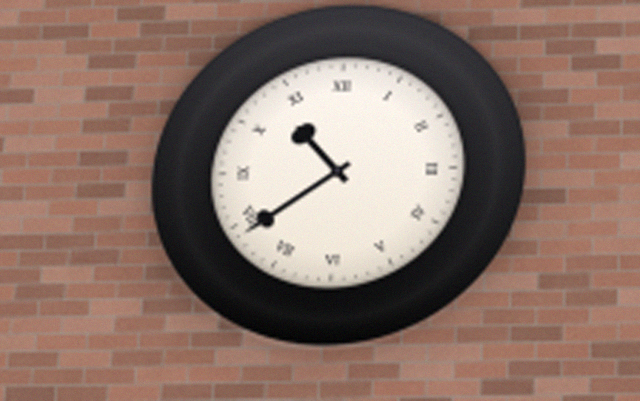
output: 10.39
